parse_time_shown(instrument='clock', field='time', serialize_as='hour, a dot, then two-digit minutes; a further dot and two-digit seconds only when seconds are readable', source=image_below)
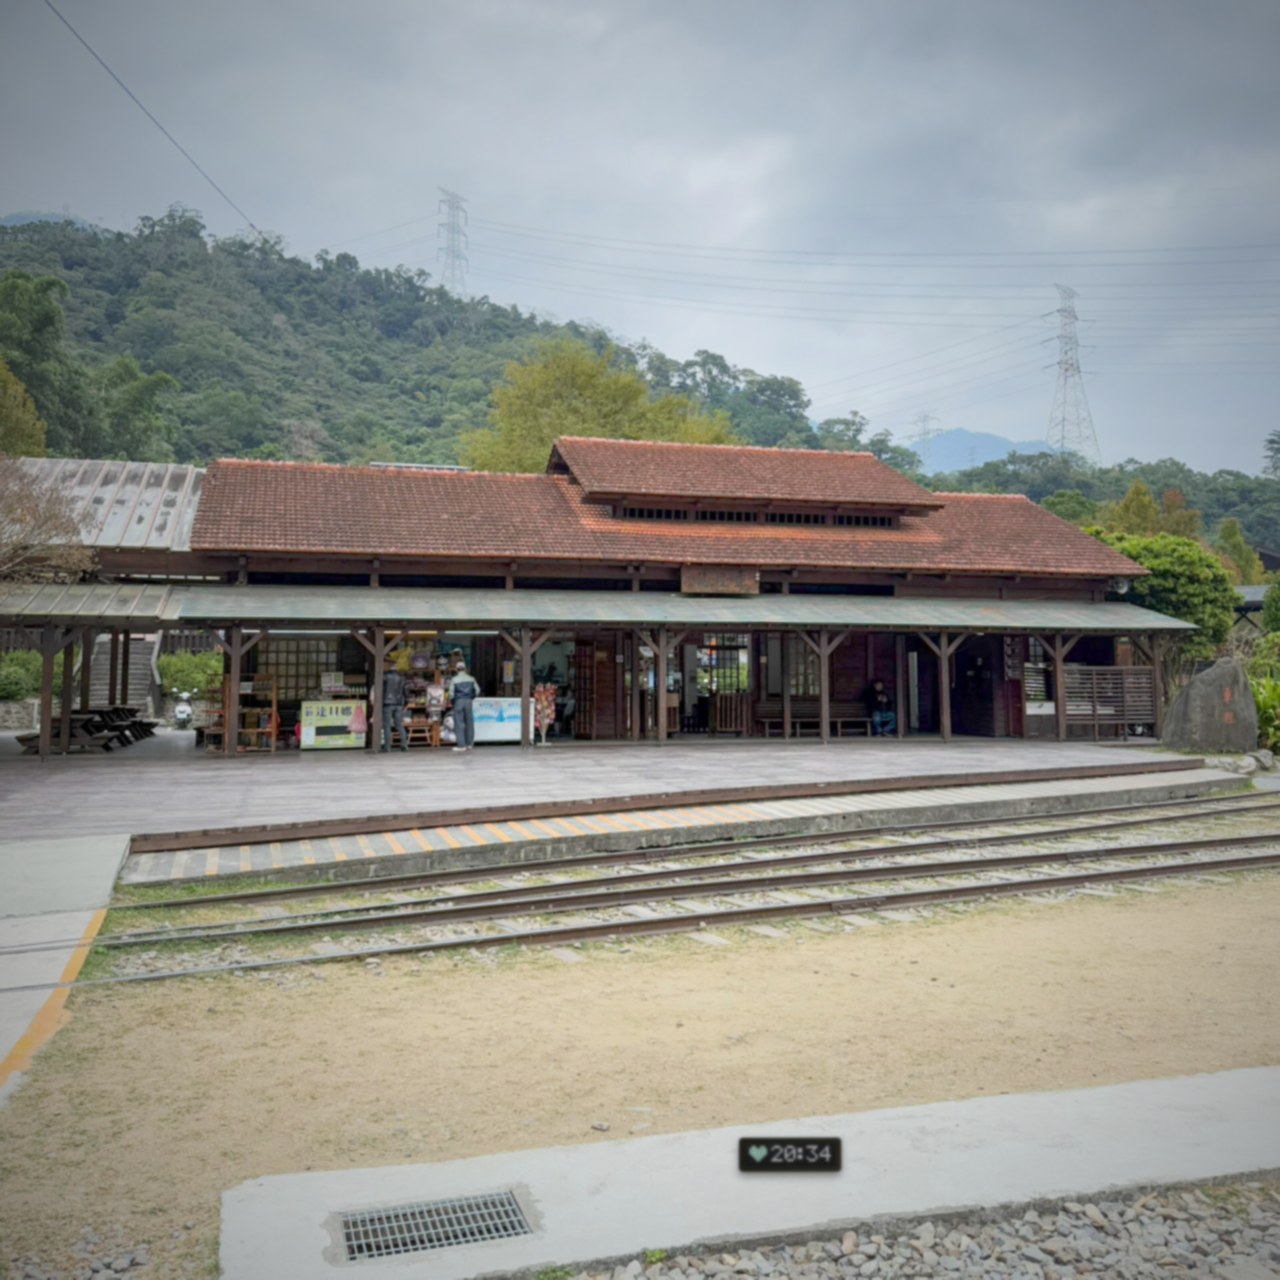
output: 20.34
